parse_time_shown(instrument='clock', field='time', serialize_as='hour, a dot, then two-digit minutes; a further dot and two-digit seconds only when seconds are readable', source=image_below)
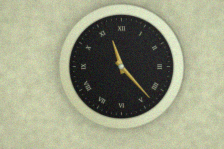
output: 11.23
